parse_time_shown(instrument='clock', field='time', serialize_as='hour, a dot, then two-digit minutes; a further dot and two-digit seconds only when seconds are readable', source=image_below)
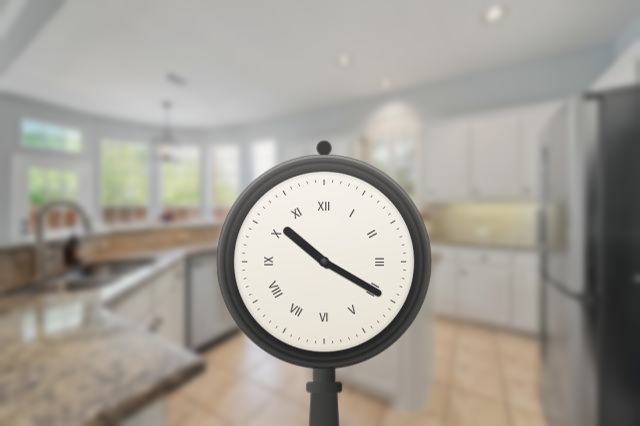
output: 10.20
